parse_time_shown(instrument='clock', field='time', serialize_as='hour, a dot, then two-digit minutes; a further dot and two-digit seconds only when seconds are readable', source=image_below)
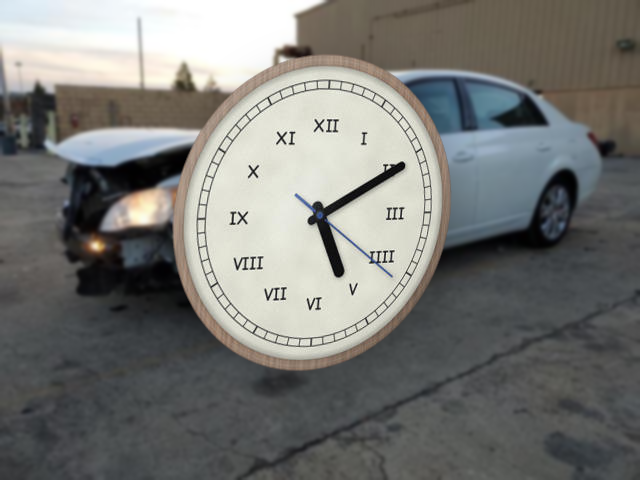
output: 5.10.21
